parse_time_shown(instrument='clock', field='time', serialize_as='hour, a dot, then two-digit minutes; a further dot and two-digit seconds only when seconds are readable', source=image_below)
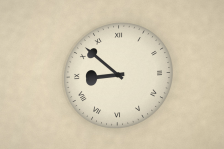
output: 8.52
